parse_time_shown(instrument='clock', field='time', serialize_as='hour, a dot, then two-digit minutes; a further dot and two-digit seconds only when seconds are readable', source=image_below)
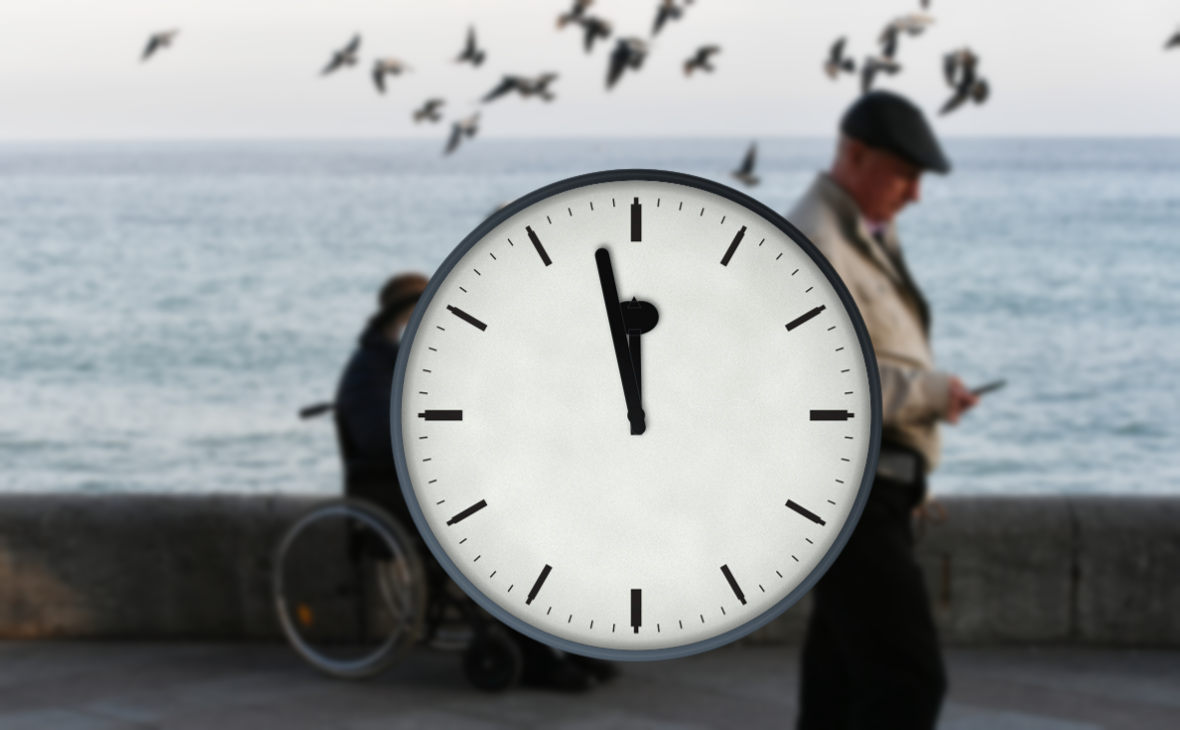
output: 11.58
